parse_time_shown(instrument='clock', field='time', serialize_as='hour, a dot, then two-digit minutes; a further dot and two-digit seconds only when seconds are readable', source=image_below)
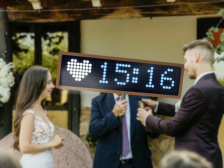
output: 15.16
